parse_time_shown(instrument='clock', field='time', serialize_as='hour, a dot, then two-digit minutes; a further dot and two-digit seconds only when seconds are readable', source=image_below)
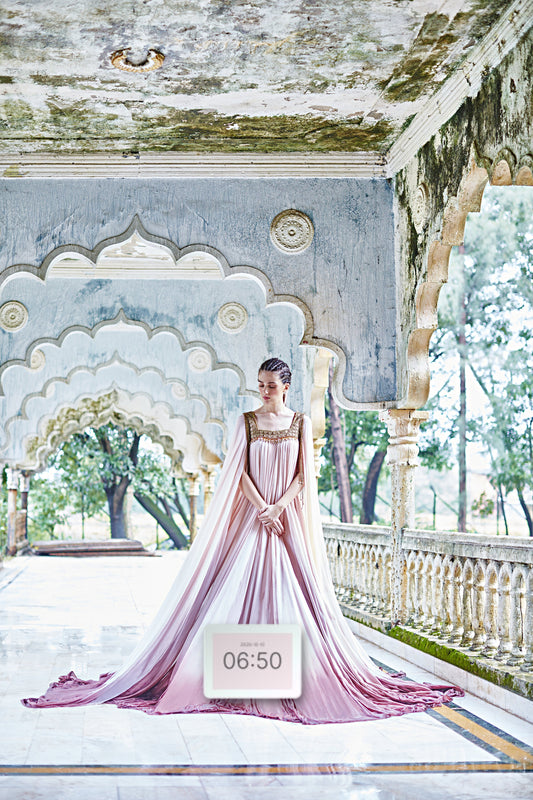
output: 6.50
